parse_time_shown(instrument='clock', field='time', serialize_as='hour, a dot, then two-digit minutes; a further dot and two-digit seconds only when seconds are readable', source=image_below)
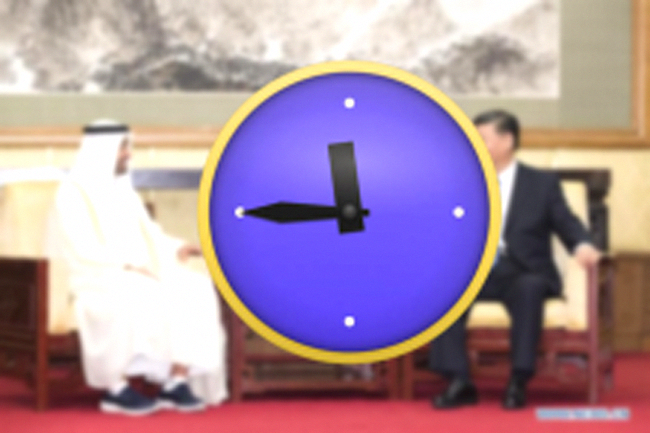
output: 11.45
